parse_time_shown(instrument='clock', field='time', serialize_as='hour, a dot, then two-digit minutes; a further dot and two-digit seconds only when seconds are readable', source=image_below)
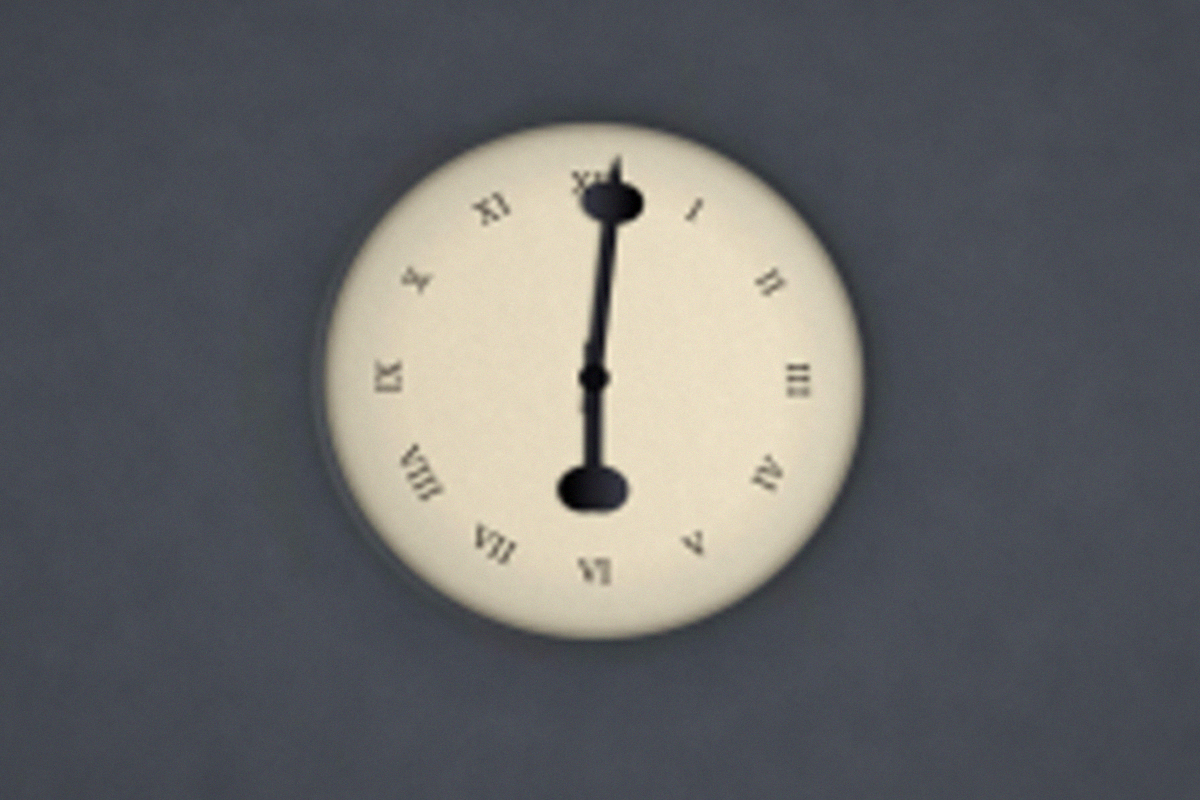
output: 6.01
